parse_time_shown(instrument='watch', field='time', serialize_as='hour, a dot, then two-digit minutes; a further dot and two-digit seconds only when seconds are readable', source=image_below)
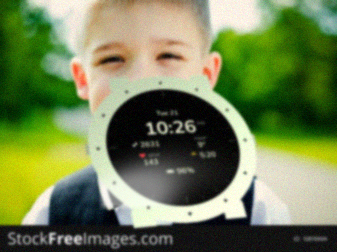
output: 10.26
